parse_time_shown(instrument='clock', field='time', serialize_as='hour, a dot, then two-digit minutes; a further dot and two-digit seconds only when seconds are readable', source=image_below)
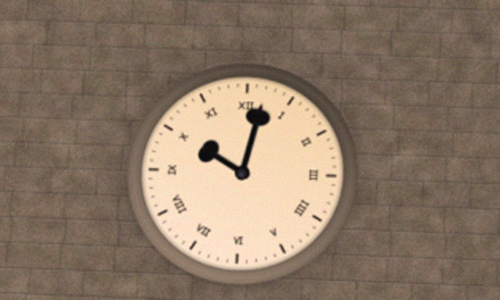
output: 10.02
